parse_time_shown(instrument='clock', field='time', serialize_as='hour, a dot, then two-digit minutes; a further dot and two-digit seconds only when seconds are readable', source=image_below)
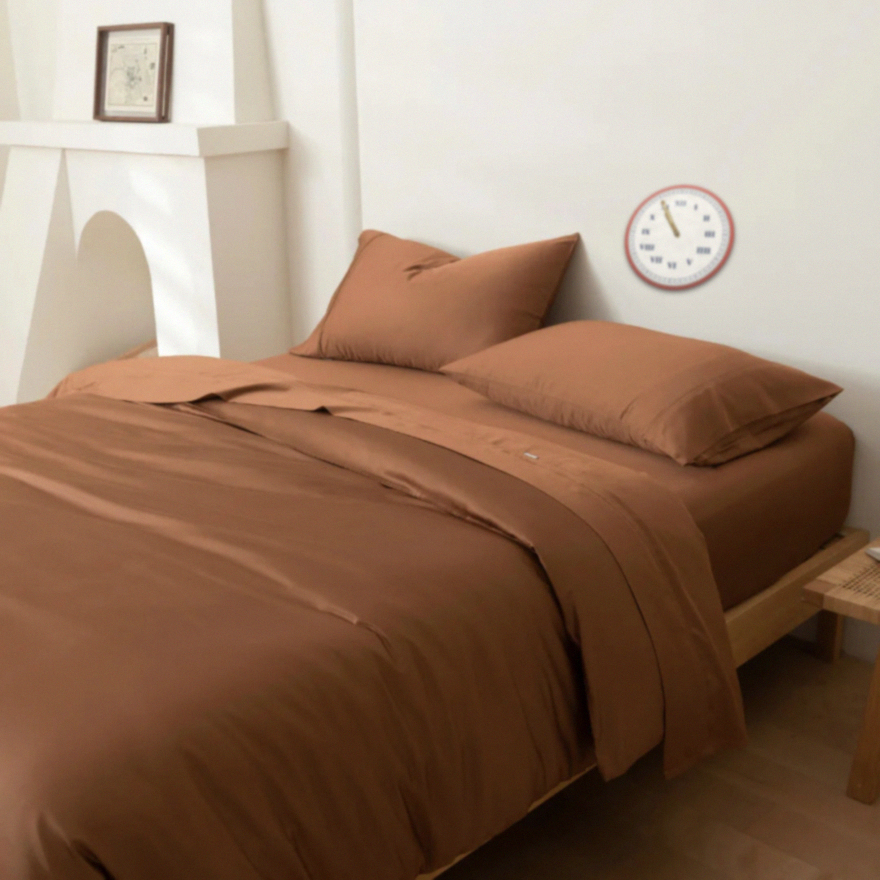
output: 10.55
